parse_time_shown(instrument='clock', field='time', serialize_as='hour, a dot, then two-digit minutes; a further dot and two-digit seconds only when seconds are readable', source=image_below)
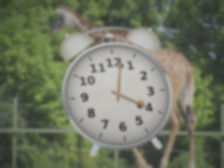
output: 4.02
